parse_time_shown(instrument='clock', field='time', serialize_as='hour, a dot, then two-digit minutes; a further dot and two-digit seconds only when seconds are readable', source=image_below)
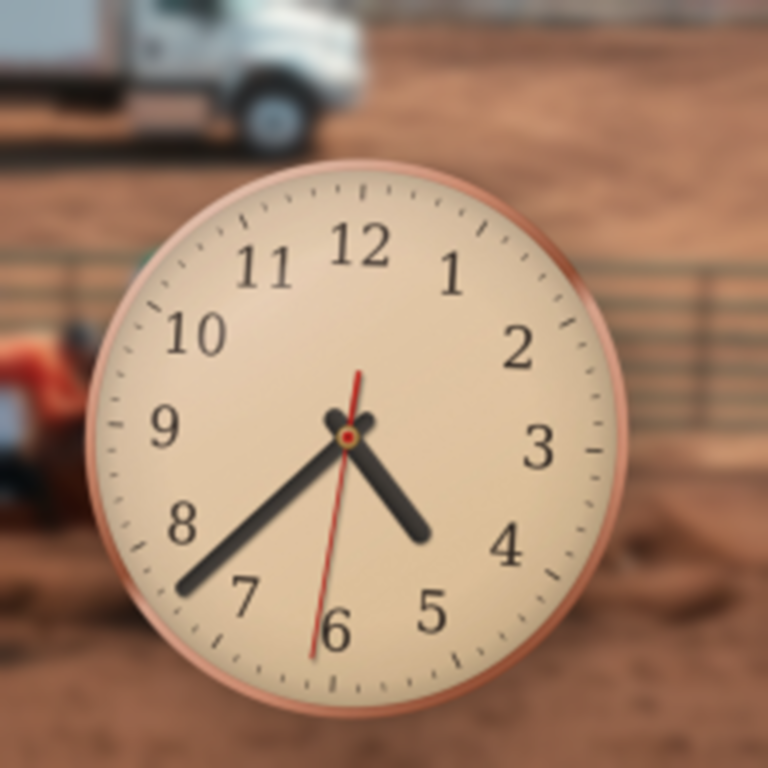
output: 4.37.31
